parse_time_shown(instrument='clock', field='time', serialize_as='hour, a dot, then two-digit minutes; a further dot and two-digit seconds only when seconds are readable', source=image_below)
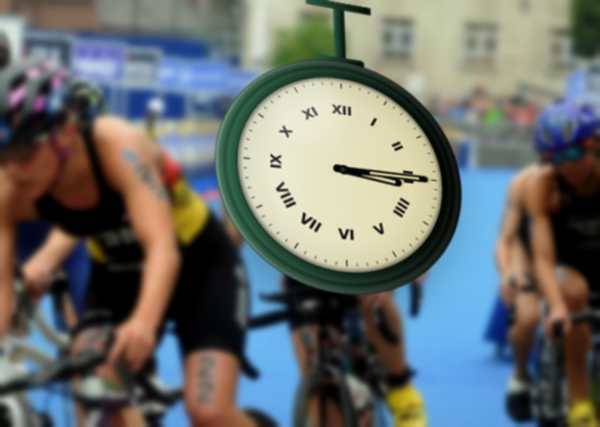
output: 3.15
